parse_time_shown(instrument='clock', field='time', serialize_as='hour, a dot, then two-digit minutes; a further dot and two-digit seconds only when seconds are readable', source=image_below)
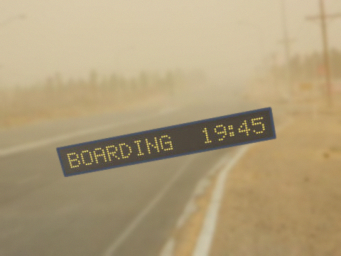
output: 19.45
